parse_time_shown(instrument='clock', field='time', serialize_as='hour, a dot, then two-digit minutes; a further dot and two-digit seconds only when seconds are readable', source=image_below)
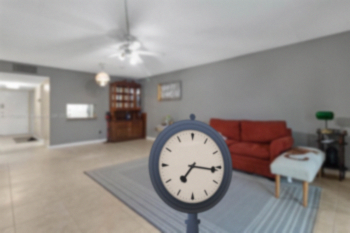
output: 7.16
